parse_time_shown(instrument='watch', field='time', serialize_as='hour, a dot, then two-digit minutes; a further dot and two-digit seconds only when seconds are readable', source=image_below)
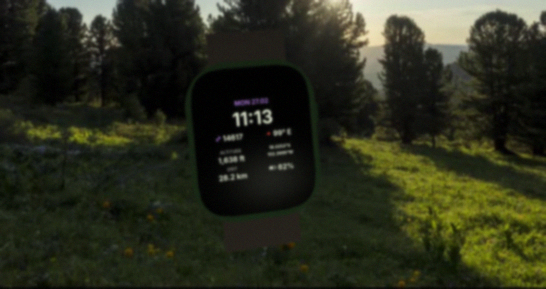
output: 11.13
